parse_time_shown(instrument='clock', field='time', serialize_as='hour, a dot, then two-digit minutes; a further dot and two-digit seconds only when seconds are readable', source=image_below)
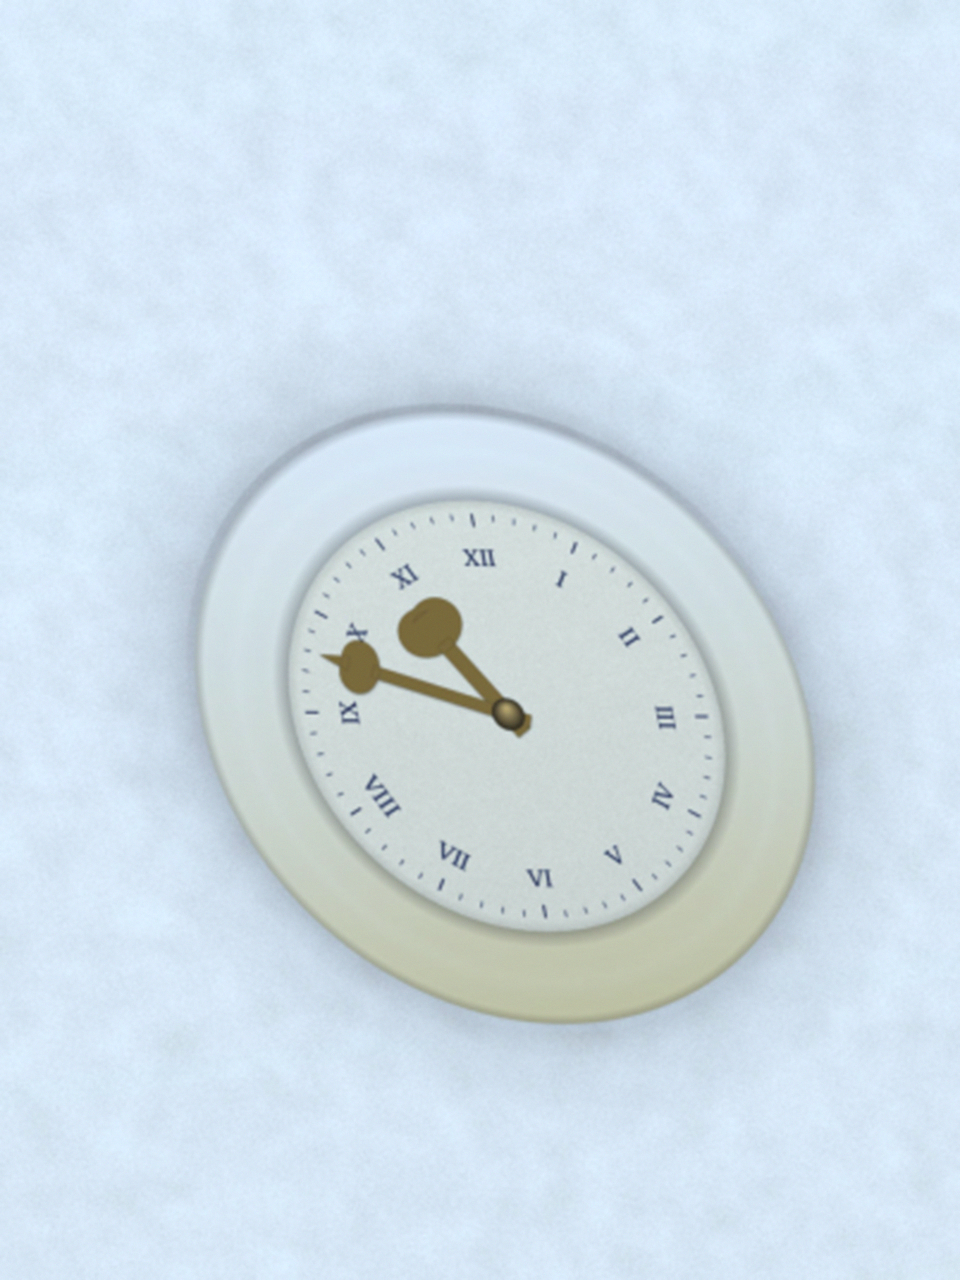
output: 10.48
